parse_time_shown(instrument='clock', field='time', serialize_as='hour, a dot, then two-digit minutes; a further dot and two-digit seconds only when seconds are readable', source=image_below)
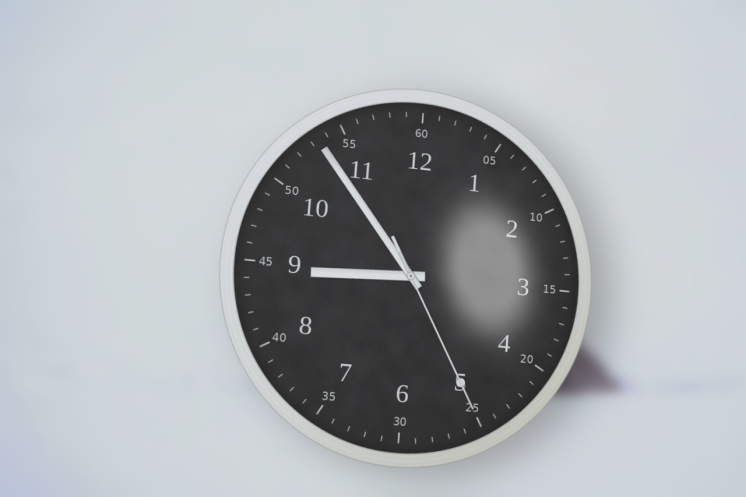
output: 8.53.25
